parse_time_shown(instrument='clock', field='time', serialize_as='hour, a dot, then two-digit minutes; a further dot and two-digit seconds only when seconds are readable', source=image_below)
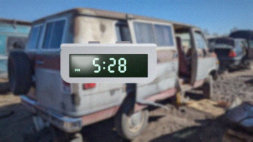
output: 5.28
